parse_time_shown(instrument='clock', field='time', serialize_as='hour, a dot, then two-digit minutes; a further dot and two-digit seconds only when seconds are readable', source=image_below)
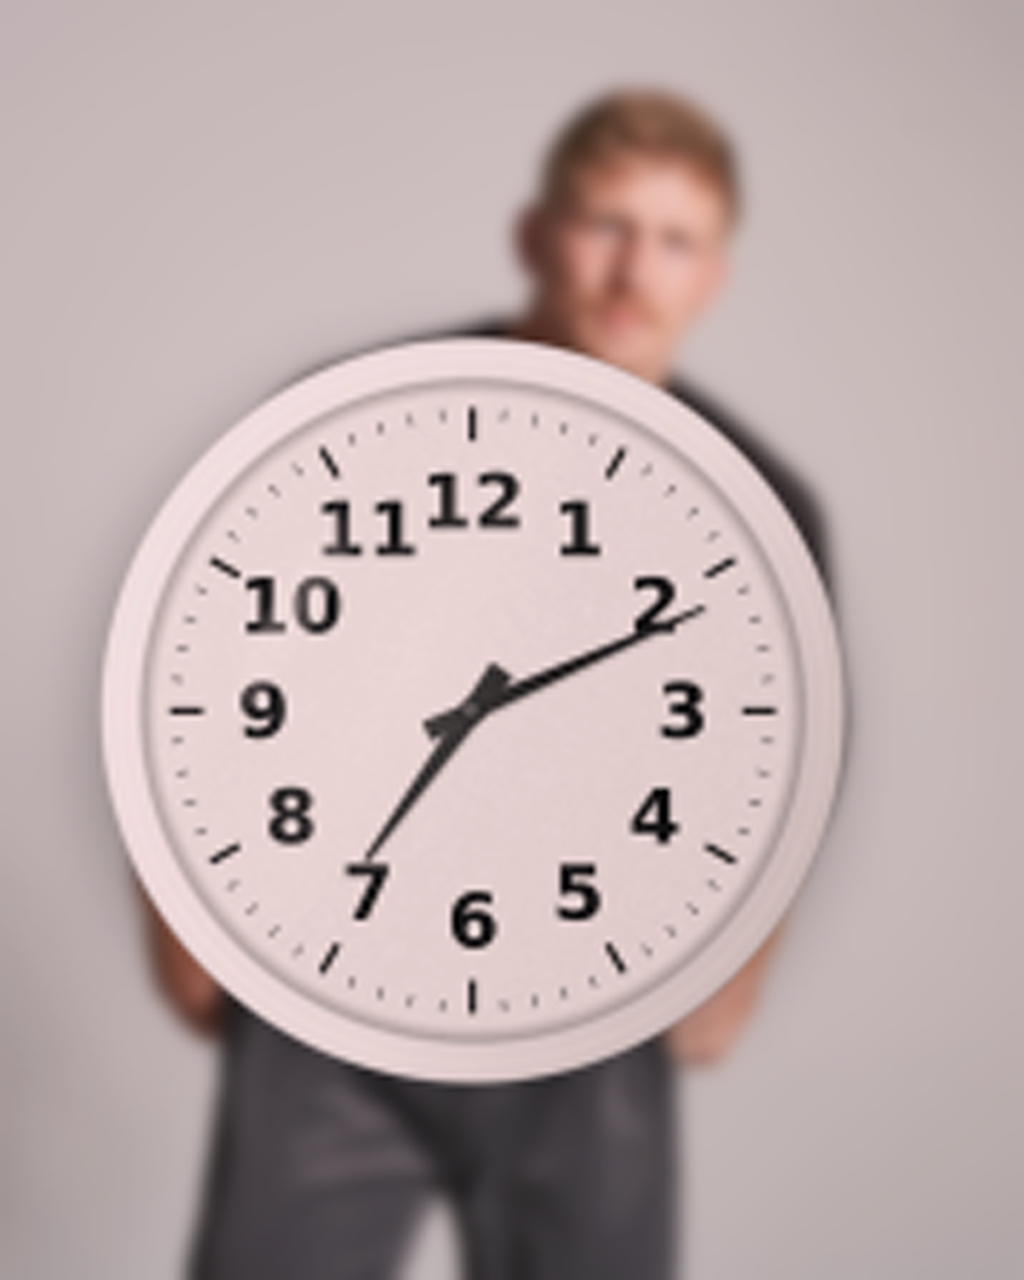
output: 7.11
